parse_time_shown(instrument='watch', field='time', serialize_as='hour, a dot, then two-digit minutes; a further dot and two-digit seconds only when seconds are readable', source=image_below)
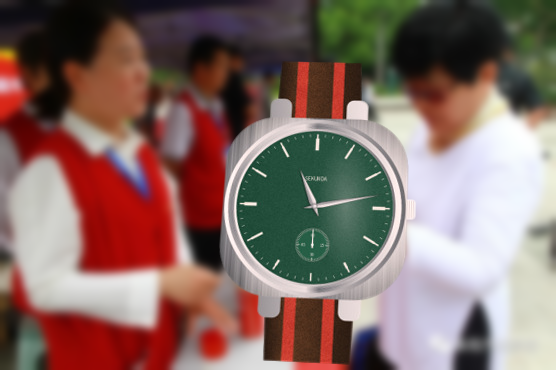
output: 11.13
